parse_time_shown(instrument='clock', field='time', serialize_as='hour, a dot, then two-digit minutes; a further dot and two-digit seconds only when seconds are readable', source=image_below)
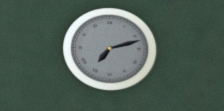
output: 7.12
